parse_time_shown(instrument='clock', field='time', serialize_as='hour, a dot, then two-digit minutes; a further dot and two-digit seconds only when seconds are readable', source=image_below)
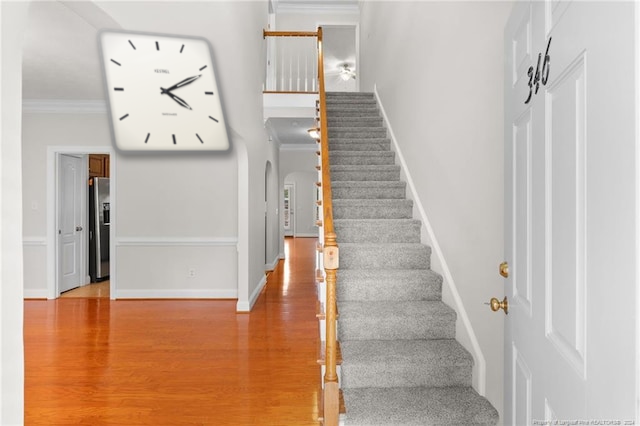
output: 4.11
